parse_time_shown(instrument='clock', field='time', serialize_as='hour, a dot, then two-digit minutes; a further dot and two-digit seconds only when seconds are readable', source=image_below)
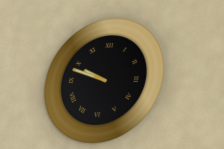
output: 9.48
